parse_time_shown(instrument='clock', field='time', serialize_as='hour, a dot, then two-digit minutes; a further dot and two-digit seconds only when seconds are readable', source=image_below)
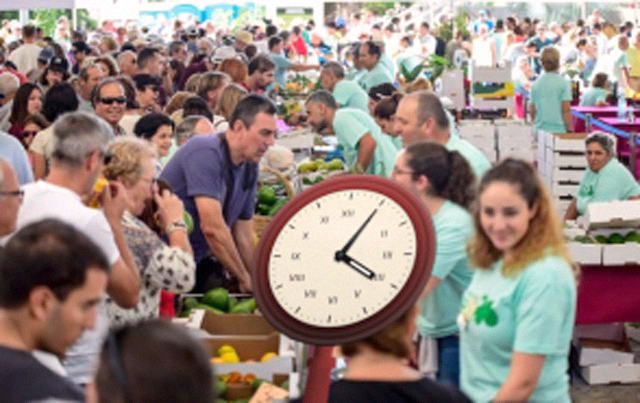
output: 4.05
